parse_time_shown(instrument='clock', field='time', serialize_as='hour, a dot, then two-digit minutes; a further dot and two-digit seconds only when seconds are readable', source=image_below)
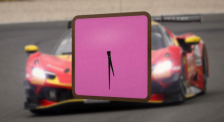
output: 5.30
